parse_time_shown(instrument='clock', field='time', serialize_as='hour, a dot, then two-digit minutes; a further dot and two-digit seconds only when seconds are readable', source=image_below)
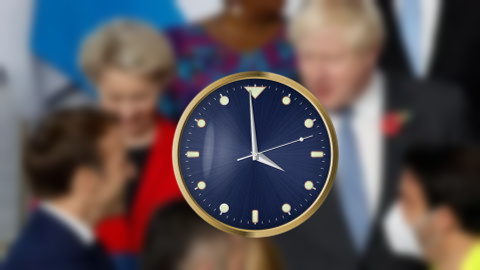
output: 3.59.12
